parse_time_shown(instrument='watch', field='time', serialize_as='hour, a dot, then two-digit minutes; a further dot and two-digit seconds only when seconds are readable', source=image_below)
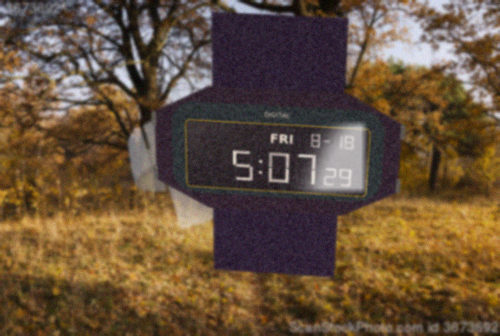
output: 5.07.29
